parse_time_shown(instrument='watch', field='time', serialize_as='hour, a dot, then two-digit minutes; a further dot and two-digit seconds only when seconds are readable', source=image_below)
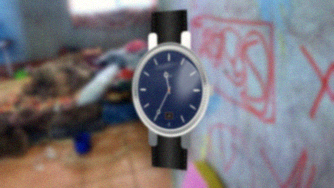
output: 11.35
